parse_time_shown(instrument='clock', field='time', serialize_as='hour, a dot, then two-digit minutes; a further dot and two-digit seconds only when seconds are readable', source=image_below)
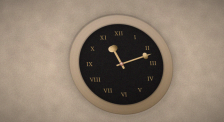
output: 11.12
